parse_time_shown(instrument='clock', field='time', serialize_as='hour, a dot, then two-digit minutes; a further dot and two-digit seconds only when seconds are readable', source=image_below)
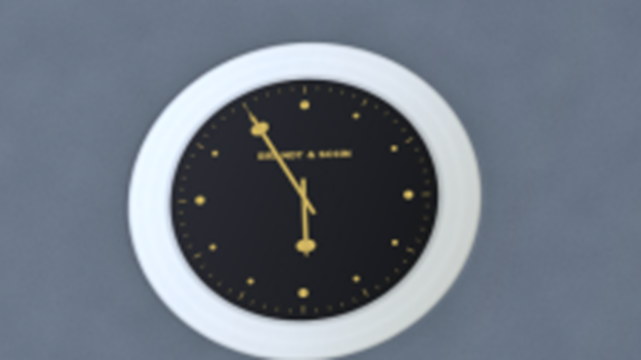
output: 5.55
